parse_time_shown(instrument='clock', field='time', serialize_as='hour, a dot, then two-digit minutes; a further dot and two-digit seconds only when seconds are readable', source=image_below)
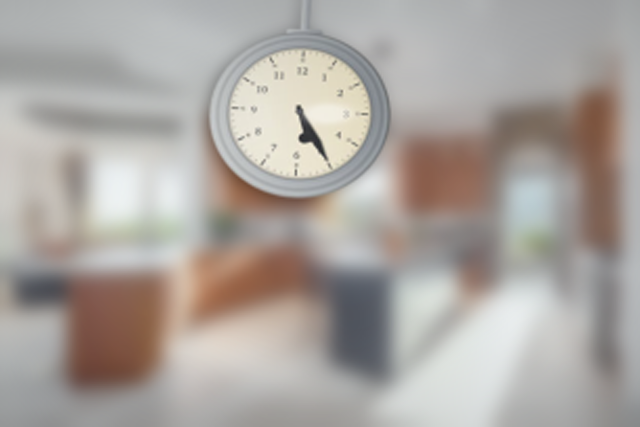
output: 5.25
